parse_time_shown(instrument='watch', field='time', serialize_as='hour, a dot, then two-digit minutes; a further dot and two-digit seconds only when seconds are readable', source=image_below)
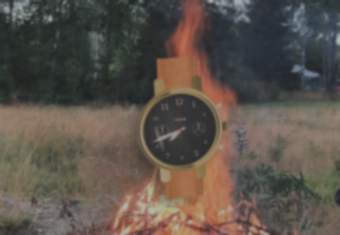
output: 7.42
